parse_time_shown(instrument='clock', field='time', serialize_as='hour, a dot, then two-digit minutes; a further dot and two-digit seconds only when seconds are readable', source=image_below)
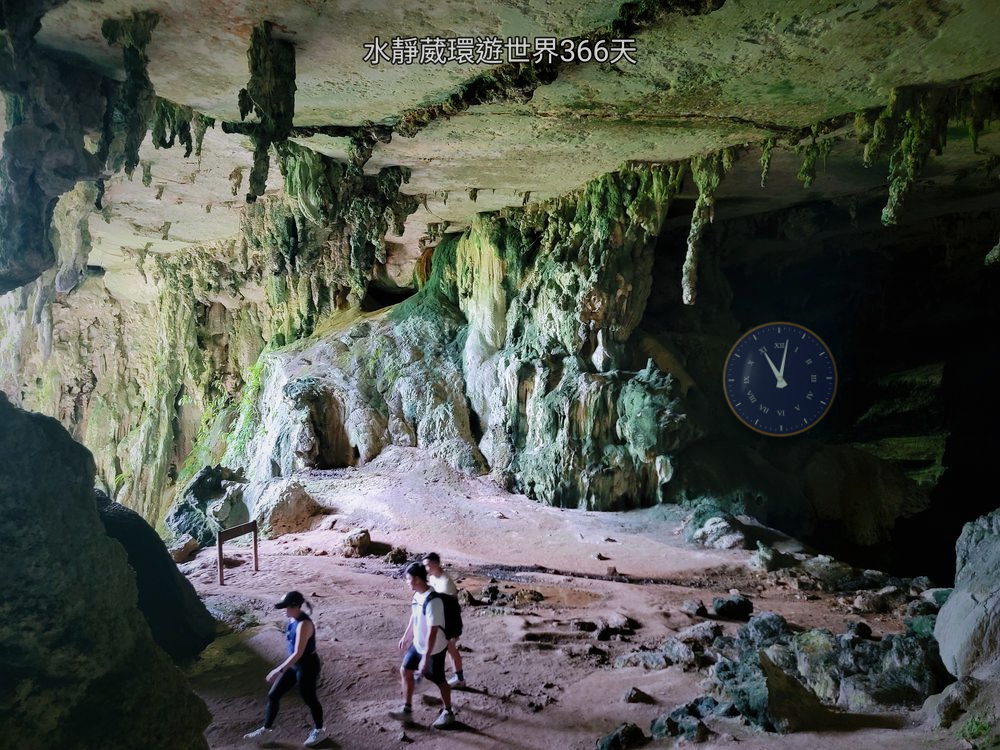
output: 11.02
